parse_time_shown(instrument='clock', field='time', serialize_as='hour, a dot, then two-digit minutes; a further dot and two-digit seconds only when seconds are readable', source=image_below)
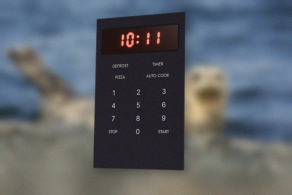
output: 10.11
